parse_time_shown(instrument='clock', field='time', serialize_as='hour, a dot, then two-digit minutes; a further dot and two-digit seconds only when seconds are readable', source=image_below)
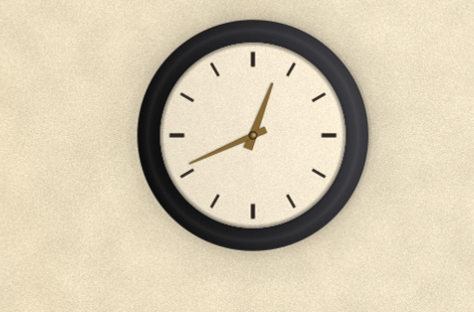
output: 12.41
